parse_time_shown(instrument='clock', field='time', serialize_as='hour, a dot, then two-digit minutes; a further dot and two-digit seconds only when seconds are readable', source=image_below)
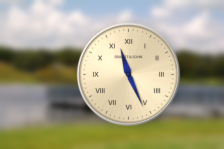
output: 11.26
